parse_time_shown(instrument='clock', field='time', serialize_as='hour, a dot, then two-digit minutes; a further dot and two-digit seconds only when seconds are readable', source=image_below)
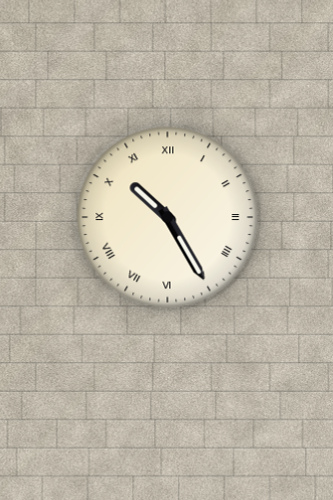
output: 10.25
